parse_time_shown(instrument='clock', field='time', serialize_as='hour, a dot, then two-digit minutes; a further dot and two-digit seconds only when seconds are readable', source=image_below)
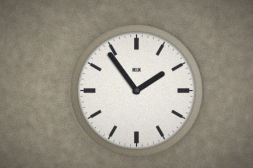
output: 1.54
